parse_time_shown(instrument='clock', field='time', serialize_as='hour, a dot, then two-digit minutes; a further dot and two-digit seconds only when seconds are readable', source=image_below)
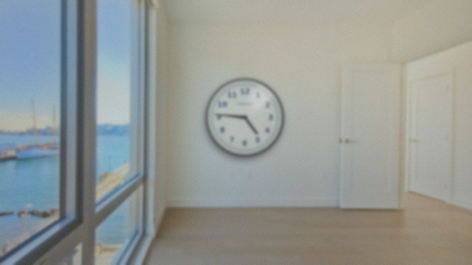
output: 4.46
